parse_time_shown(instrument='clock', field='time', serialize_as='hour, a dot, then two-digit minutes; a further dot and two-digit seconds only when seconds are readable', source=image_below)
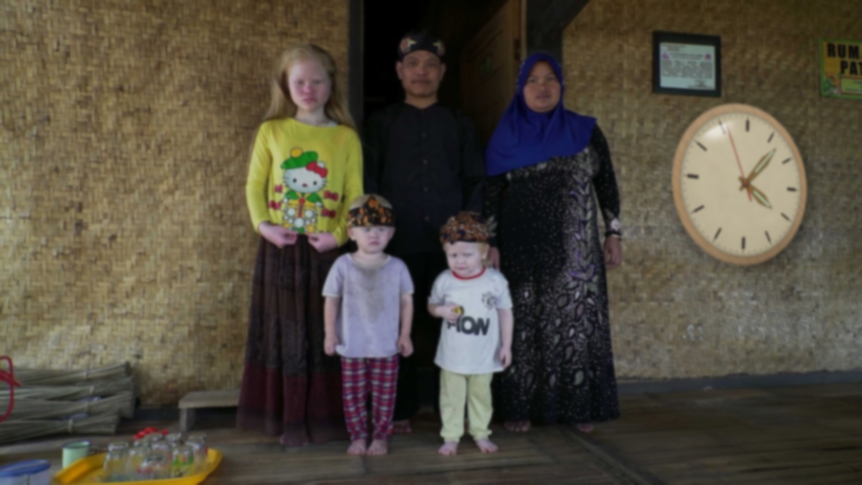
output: 4.06.56
